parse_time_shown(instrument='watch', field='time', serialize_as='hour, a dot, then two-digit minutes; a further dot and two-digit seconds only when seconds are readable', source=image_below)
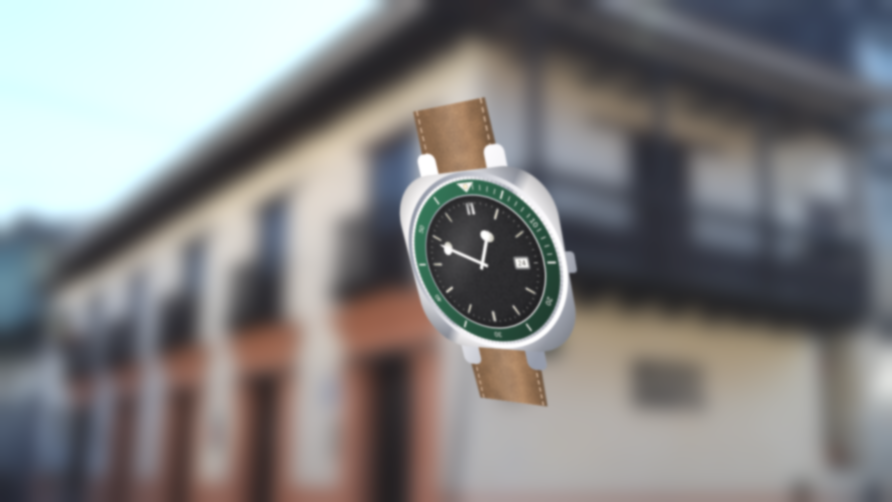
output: 12.49
